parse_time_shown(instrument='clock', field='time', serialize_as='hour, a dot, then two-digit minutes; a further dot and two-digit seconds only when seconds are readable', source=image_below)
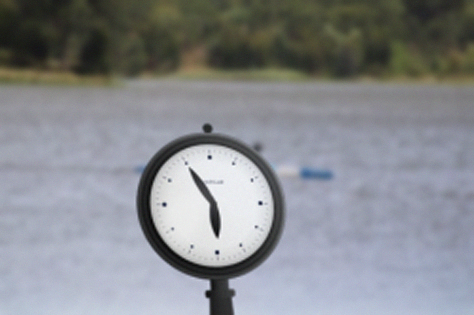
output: 5.55
